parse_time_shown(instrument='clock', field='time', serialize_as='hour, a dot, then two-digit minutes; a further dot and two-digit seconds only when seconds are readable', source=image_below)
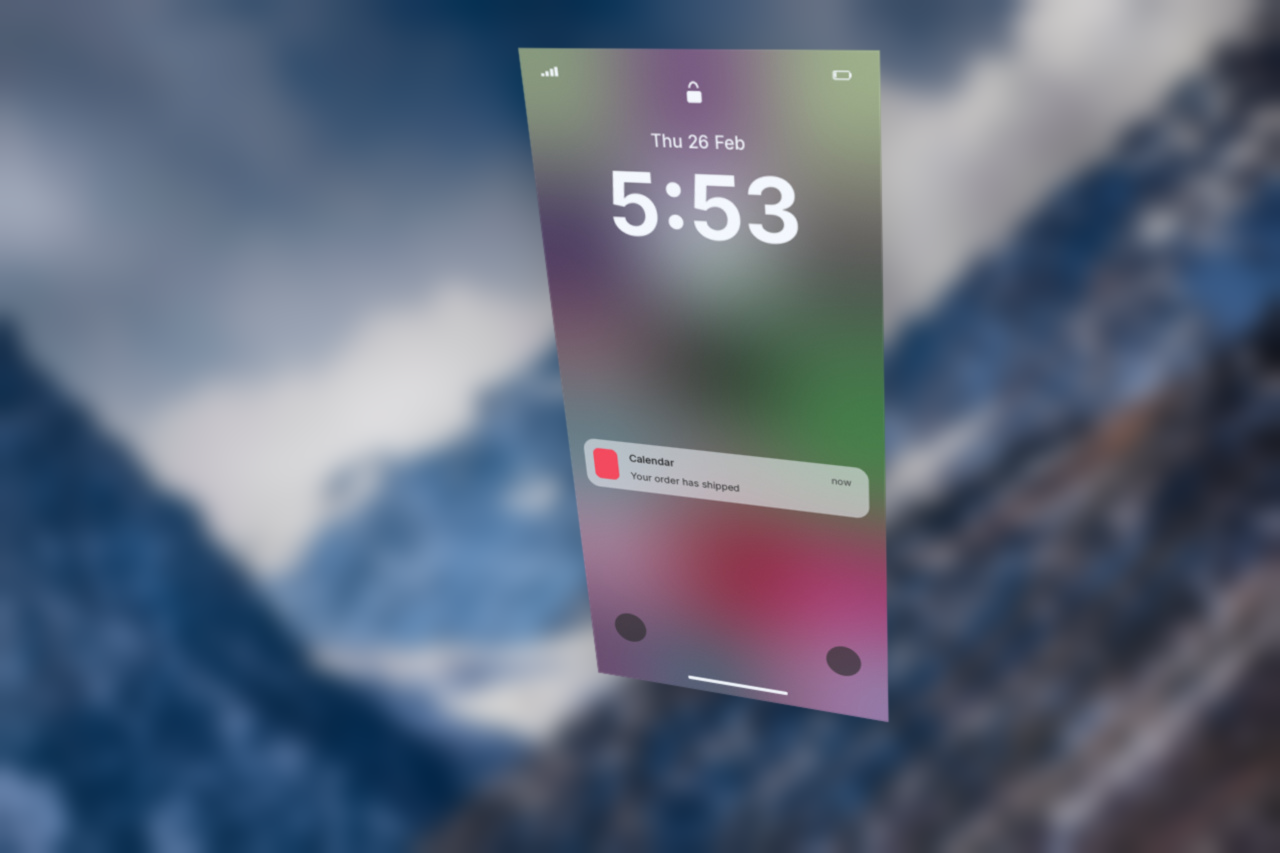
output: 5.53
